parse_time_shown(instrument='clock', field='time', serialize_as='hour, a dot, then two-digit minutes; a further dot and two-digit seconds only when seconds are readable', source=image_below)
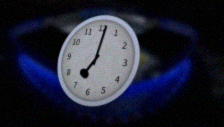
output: 7.01
